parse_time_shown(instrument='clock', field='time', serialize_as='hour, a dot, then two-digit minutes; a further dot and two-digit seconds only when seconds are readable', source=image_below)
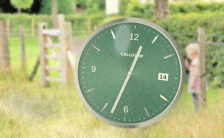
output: 12.33
